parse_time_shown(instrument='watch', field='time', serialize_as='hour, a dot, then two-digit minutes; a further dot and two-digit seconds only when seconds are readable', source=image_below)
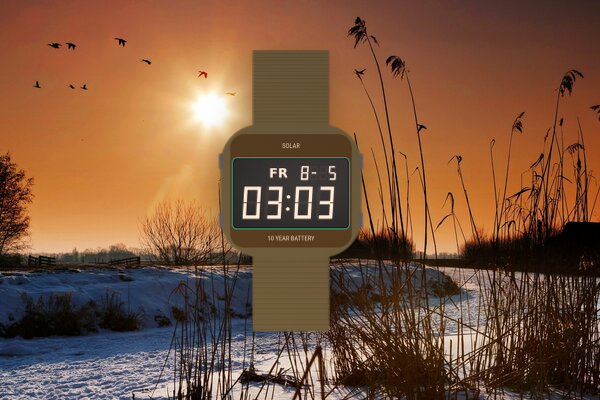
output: 3.03
